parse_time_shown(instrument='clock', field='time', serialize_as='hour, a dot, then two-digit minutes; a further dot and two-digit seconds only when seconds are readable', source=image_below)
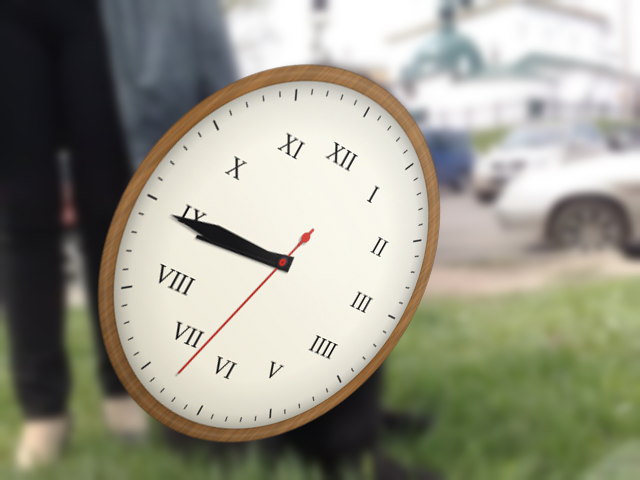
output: 8.44.33
